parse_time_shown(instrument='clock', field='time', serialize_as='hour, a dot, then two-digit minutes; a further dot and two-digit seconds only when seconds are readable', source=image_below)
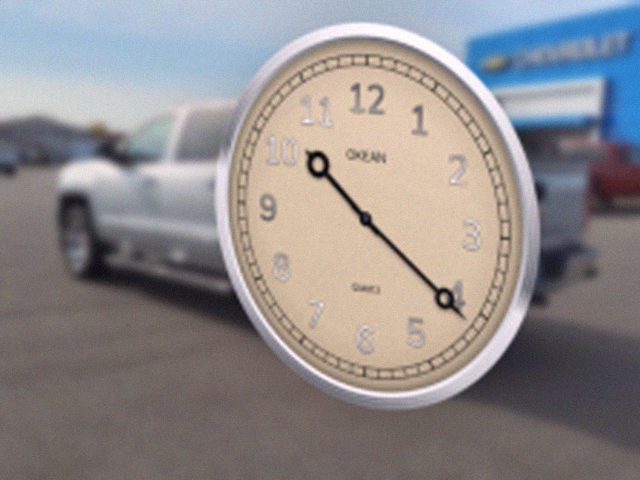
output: 10.21
